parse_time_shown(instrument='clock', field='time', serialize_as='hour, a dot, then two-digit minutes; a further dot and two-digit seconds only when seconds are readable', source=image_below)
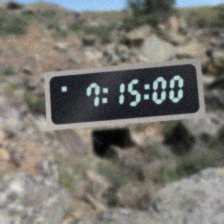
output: 7.15.00
